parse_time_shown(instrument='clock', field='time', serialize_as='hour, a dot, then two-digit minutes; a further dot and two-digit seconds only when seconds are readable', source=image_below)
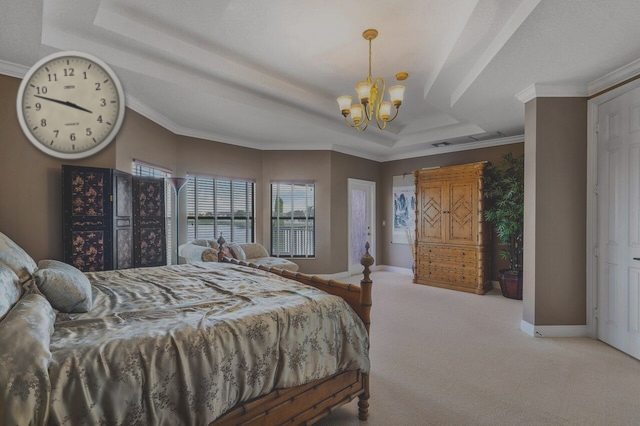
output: 3.48
